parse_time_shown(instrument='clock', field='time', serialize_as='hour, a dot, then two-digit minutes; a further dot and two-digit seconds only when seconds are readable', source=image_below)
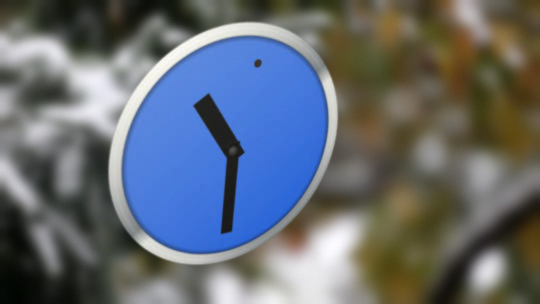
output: 10.28
